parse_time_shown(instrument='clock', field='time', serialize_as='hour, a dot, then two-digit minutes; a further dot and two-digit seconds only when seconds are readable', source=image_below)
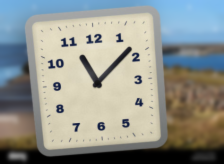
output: 11.08
